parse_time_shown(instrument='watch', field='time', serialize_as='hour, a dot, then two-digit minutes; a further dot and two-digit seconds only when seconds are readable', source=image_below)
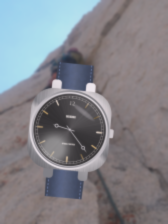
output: 9.23
